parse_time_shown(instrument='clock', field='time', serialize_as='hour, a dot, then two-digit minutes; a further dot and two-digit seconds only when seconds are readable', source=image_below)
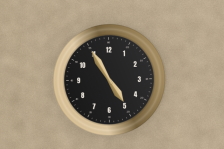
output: 4.55
